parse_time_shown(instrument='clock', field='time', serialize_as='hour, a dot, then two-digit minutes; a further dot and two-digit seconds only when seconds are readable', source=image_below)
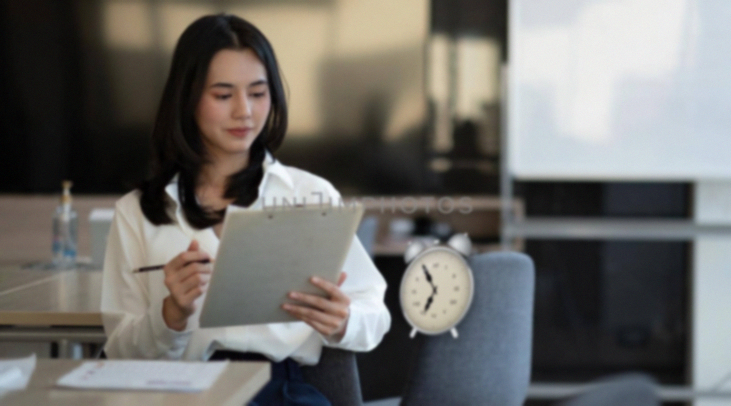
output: 6.55
